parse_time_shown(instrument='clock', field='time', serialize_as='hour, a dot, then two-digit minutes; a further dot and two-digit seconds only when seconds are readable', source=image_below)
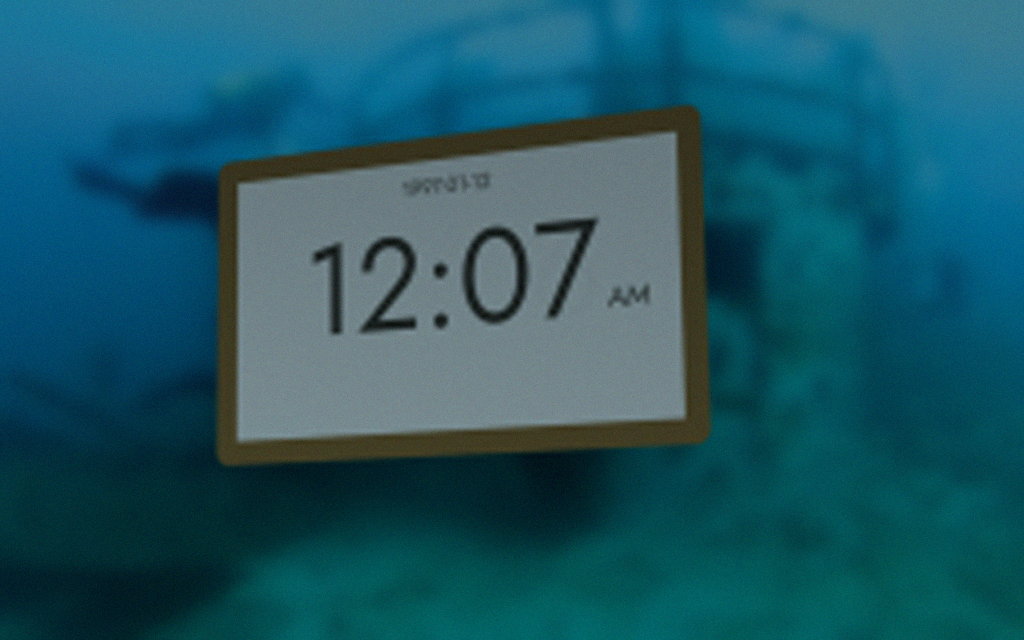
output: 12.07
